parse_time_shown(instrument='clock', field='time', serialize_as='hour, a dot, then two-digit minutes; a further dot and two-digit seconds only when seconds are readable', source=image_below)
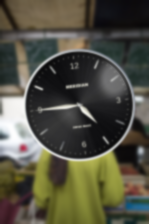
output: 4.45
